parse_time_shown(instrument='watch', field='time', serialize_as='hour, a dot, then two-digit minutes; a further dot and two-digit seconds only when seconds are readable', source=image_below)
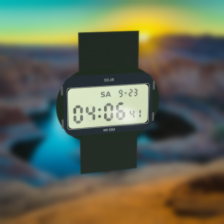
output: 4.06.41
